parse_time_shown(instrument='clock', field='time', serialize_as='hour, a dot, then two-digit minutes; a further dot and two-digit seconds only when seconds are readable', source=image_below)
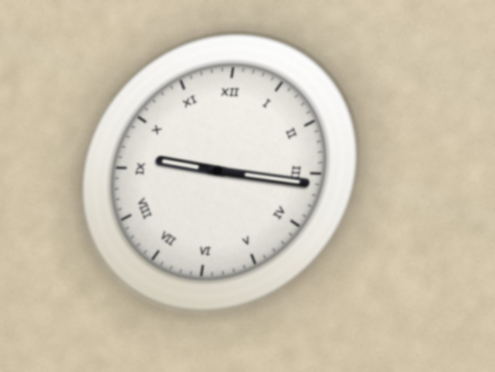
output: 9.16
